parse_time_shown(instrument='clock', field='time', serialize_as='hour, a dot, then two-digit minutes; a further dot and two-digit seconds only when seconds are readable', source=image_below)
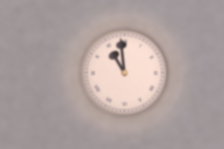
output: 10.59
